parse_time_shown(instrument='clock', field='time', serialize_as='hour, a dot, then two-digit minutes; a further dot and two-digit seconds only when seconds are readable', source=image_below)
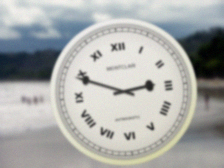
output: 2.49
